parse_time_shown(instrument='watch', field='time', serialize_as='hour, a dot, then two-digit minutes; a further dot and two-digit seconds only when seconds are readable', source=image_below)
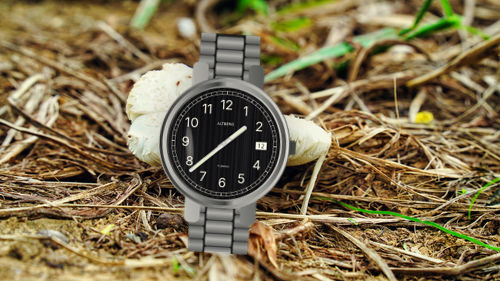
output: 1.38
